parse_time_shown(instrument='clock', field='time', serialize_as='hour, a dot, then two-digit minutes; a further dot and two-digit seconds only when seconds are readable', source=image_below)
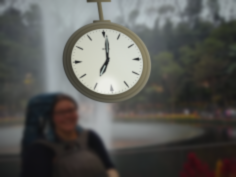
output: 7.01
